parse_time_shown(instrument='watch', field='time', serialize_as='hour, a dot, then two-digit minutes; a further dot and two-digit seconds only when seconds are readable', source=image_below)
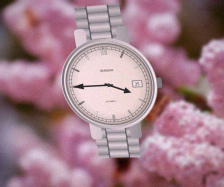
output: 3.45
